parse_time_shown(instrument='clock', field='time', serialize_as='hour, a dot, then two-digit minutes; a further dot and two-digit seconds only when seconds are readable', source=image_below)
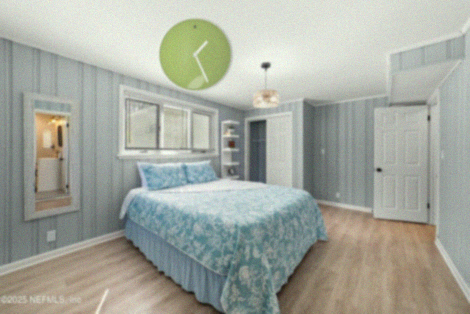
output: 1.26
